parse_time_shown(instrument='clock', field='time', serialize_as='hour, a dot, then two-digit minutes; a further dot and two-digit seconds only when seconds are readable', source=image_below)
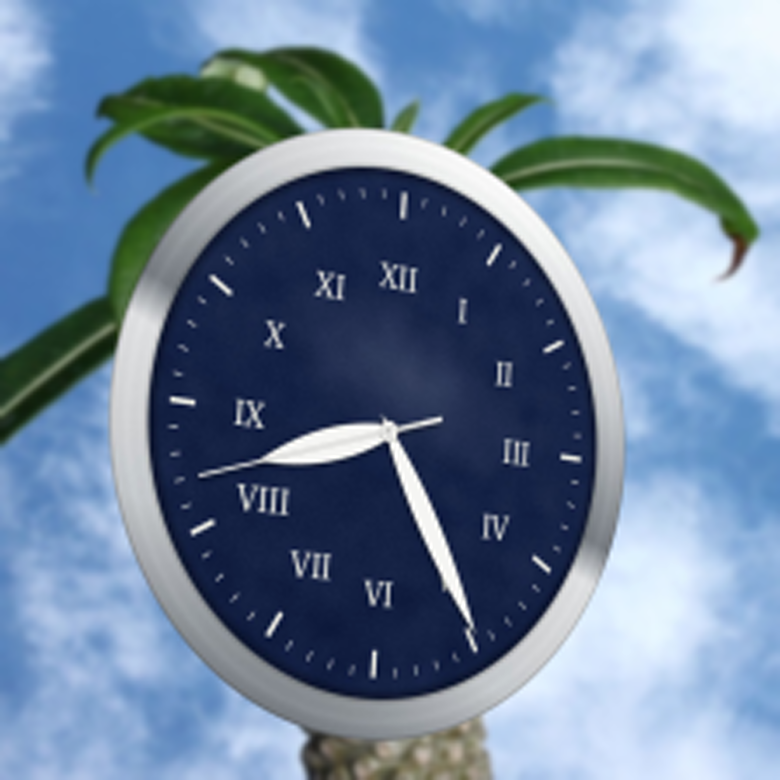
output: 8.24.42
